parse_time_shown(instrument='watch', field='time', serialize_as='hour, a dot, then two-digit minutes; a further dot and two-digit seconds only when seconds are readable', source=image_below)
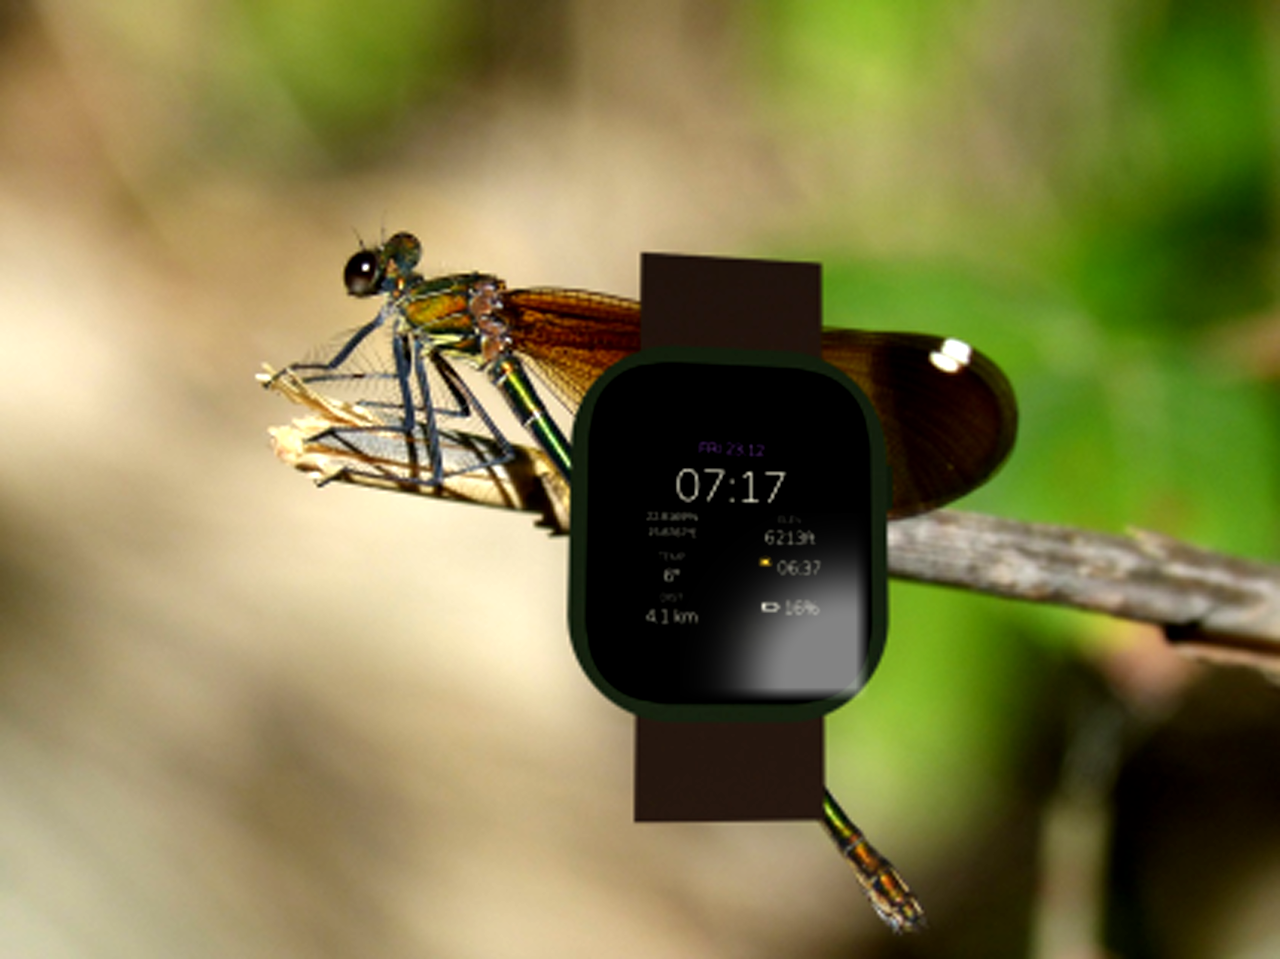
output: 7.17
